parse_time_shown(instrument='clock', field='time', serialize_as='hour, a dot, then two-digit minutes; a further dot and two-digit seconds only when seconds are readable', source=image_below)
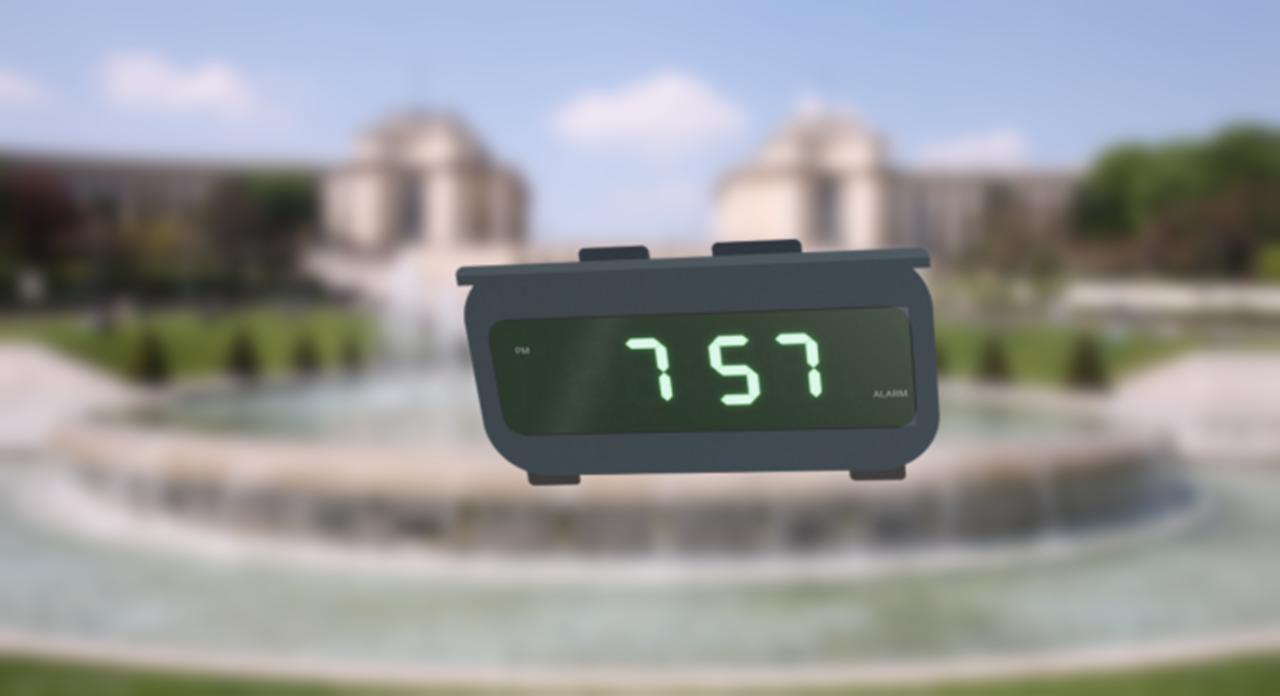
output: 7.57
